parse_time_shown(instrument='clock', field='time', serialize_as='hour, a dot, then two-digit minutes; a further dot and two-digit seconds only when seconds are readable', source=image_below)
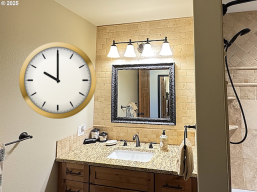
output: 10.00
